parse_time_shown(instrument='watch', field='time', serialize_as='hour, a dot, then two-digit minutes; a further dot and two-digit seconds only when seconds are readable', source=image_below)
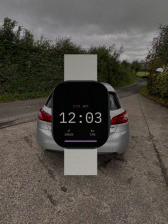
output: 12.03
